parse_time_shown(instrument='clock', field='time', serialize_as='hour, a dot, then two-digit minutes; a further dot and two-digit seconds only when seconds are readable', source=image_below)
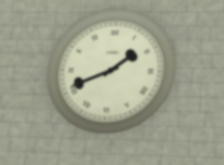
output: 1.41
